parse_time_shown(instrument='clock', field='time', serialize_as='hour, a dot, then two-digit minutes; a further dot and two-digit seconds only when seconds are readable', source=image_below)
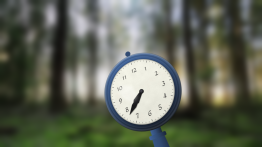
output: 7.38
